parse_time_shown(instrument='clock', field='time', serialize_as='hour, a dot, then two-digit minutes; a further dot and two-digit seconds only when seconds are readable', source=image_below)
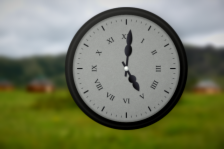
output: 5.01
